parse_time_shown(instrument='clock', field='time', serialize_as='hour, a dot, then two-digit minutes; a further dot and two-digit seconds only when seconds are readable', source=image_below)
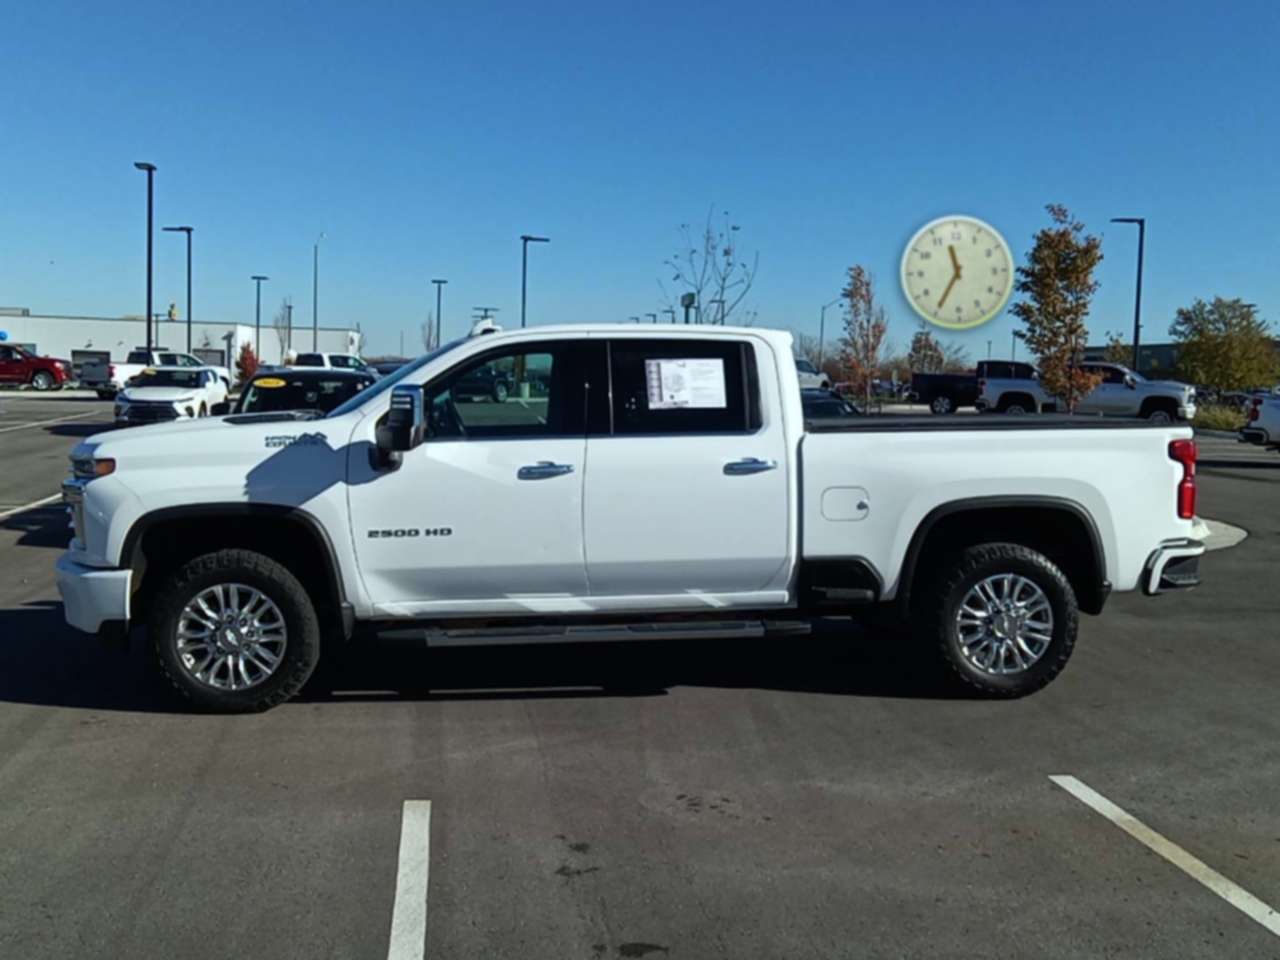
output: 11.35
